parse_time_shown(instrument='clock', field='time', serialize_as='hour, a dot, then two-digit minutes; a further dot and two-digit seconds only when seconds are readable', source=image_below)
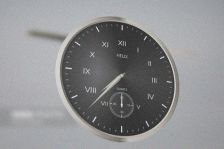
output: 7.37
